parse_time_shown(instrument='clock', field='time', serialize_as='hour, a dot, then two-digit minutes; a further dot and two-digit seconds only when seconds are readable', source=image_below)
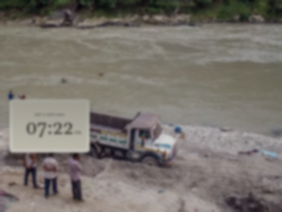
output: 7.22
